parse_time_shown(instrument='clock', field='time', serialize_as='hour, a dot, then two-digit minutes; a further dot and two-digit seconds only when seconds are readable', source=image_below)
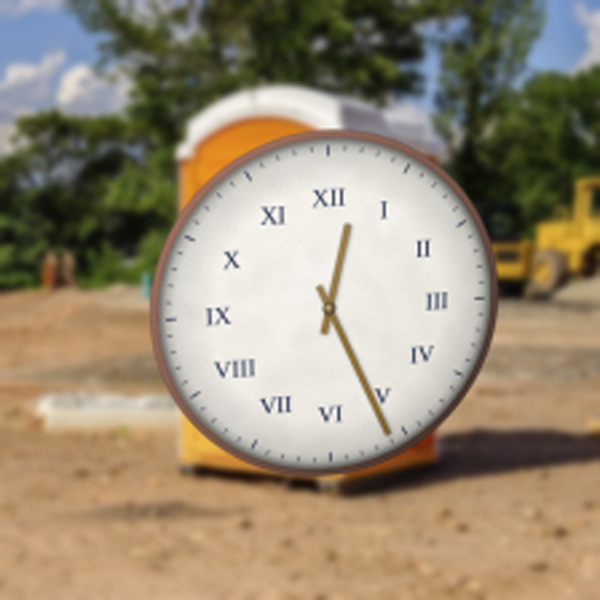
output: 12.26
